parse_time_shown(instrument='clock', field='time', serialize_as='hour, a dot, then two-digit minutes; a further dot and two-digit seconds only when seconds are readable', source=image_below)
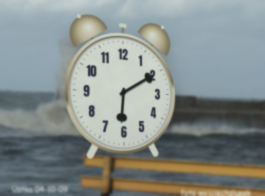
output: 6.10
